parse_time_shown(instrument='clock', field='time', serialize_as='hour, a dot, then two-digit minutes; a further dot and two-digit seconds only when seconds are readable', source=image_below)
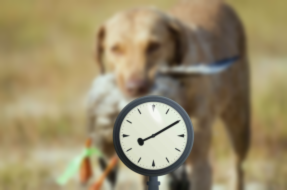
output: 8.10
